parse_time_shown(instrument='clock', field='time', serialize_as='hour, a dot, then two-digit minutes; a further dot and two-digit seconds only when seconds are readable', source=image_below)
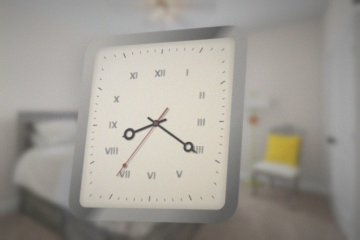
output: 8.20.36
